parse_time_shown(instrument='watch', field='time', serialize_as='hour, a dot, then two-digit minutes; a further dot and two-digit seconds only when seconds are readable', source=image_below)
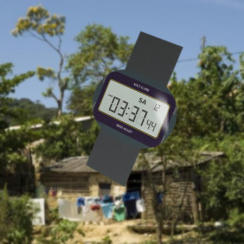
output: 3.37.44
